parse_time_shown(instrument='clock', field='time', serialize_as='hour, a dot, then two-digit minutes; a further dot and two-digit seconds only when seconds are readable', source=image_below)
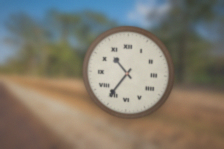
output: 10.36
